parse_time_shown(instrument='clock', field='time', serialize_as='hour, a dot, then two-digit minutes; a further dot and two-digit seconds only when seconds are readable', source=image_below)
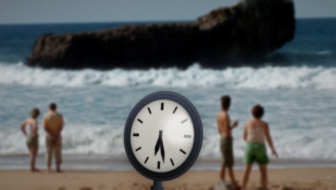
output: 6.28
